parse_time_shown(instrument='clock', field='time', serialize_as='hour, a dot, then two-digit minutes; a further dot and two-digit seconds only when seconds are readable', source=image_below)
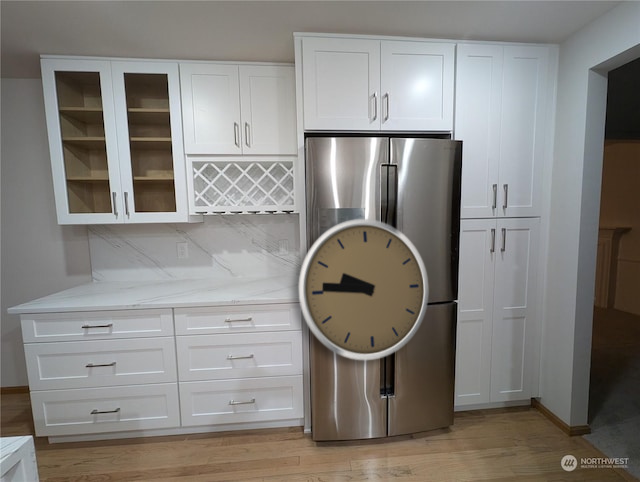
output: 9.46
